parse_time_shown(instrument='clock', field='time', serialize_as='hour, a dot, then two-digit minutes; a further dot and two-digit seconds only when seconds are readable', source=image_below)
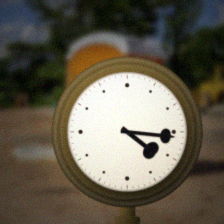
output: 4.16
